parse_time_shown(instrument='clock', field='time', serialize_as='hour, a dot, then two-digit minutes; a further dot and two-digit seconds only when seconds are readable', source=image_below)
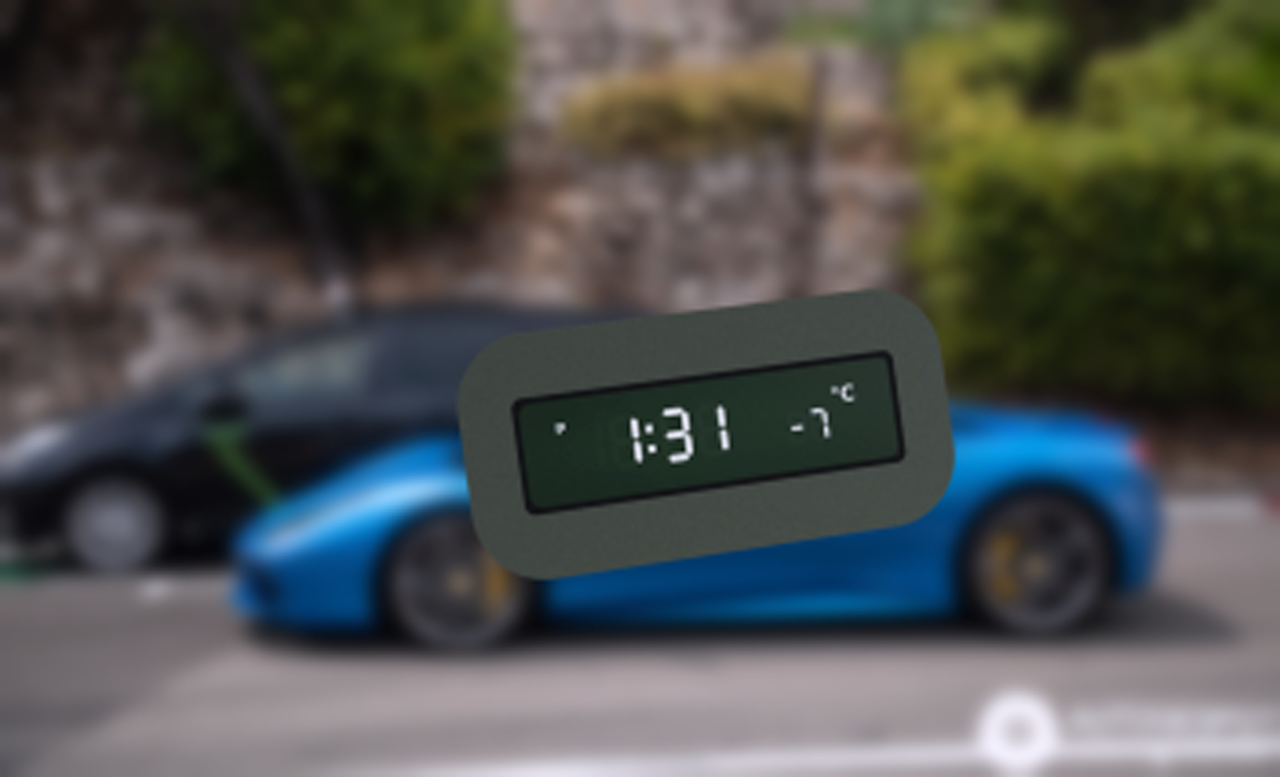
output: 1.31
